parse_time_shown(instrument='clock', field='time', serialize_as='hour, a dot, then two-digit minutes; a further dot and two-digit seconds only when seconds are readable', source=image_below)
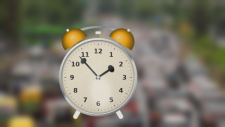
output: 1.53
